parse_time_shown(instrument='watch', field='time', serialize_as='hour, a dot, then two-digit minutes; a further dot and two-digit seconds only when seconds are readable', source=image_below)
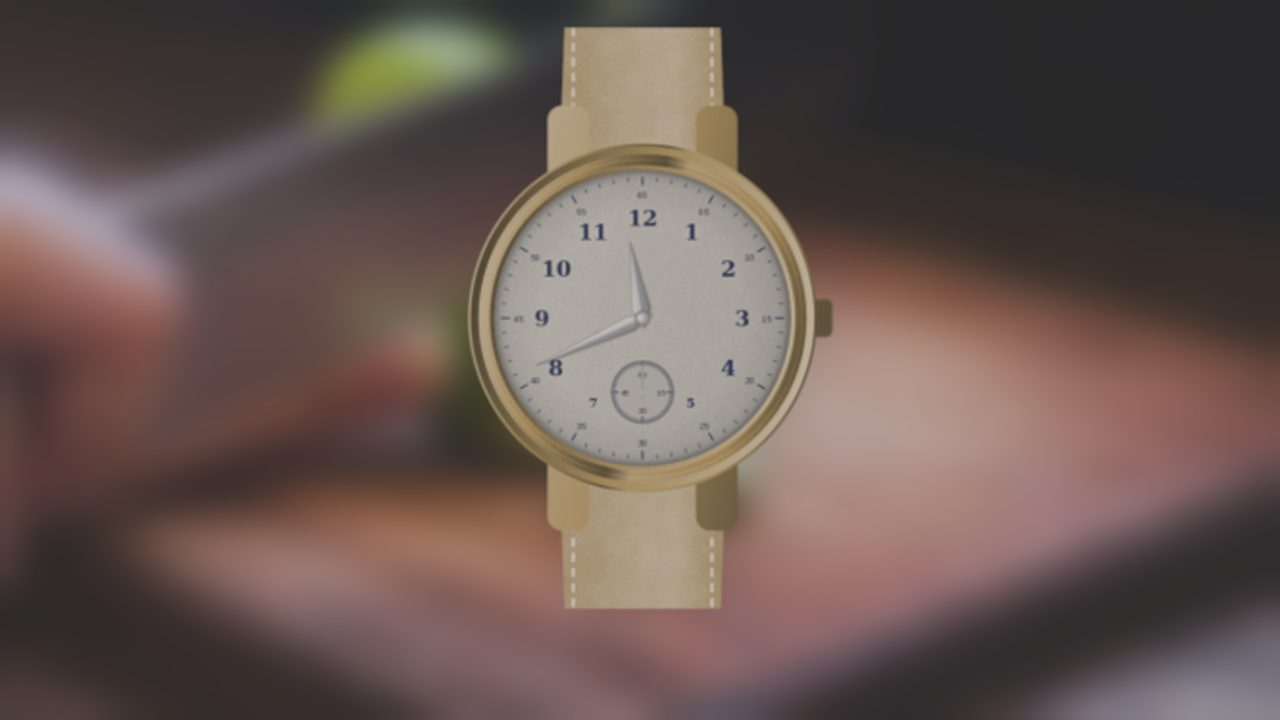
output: 11.41
